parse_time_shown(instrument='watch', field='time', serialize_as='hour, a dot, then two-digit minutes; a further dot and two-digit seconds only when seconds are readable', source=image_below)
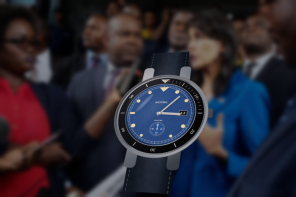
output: 3.07
